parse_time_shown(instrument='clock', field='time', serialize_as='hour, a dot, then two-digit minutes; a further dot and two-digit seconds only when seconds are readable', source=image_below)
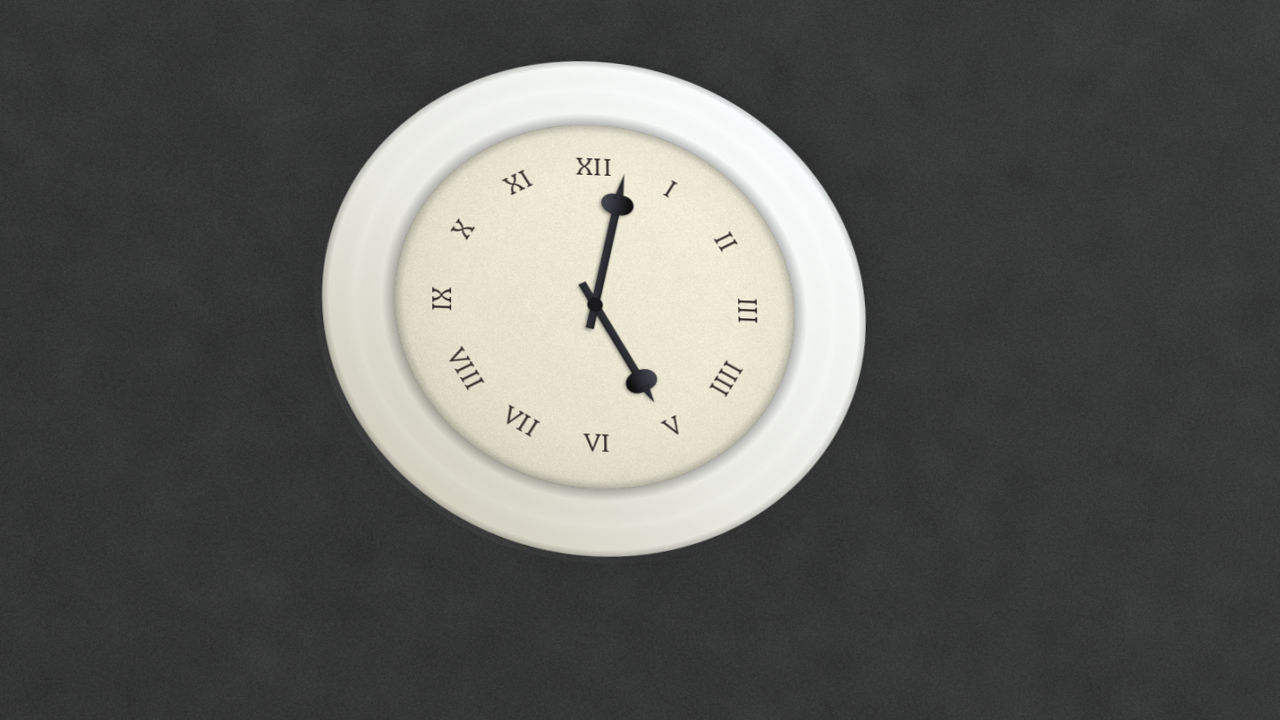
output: 5.02
